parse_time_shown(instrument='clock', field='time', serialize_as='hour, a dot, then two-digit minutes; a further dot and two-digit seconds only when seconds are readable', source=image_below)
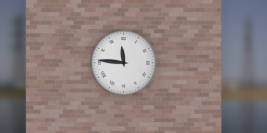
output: 11.46
